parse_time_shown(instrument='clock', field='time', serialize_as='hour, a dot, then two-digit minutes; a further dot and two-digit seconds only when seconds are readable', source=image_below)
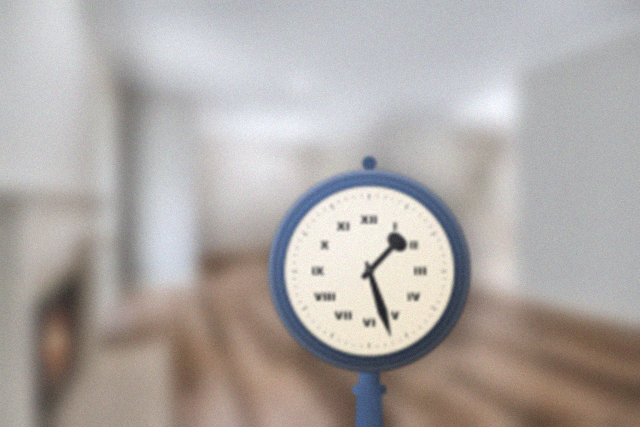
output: 1.27
